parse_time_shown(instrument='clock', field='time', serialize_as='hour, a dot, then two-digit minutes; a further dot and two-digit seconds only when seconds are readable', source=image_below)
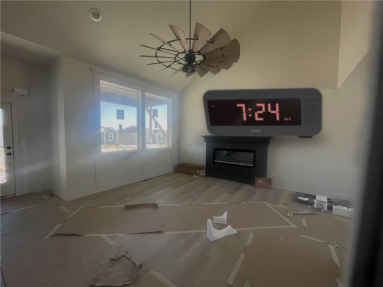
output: 7.24
